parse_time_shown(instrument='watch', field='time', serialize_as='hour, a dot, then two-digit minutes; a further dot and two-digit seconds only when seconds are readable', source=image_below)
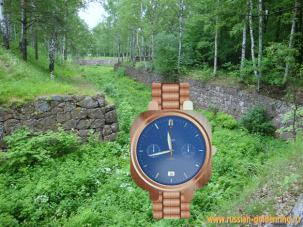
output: 11.43
